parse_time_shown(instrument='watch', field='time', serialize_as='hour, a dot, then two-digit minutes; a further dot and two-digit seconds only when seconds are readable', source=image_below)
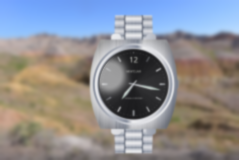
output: 7.17
